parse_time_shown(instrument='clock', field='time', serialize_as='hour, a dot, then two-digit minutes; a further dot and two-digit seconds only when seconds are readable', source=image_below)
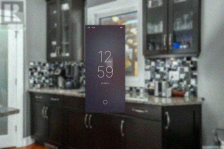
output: 12.59
